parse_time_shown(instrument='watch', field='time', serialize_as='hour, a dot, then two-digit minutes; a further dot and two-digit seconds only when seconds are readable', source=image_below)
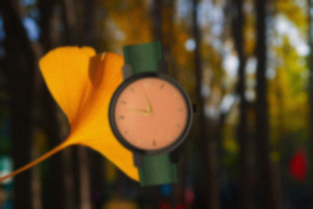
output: 11.48
